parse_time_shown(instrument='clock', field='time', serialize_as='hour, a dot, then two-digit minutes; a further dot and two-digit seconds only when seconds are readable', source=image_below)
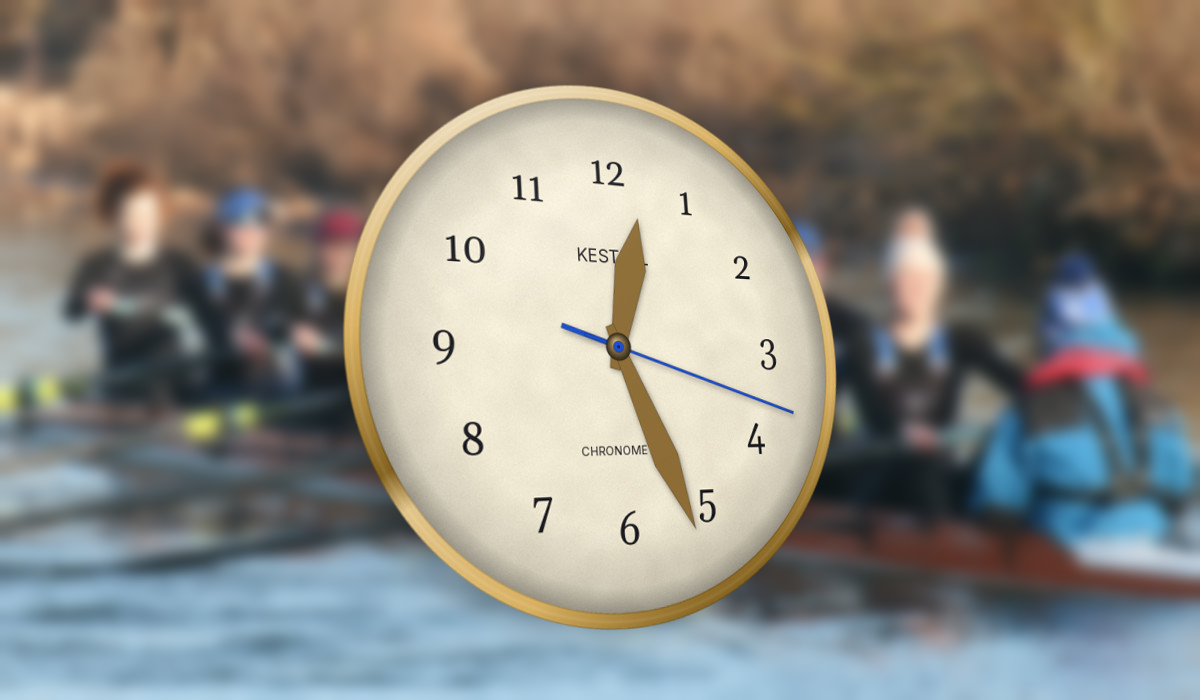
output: 12.26.18
